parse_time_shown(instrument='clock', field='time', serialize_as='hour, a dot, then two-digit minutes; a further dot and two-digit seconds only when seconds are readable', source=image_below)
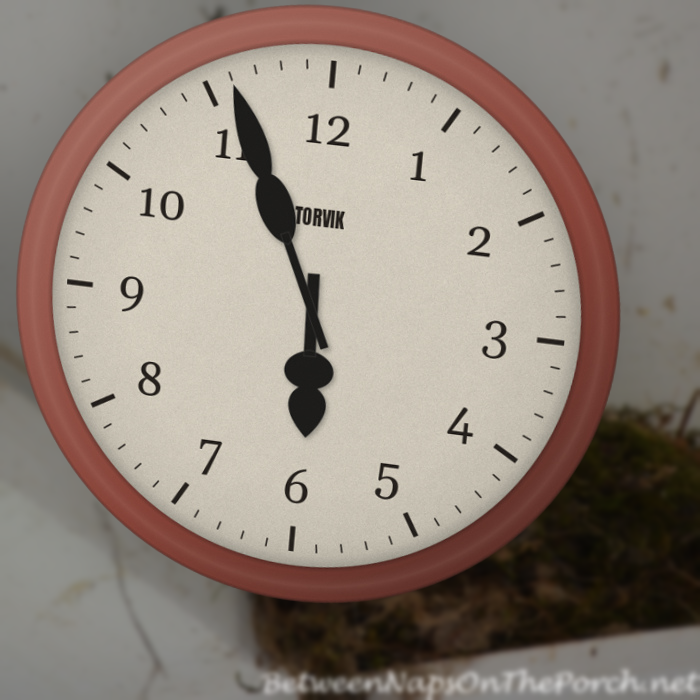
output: 5.56
